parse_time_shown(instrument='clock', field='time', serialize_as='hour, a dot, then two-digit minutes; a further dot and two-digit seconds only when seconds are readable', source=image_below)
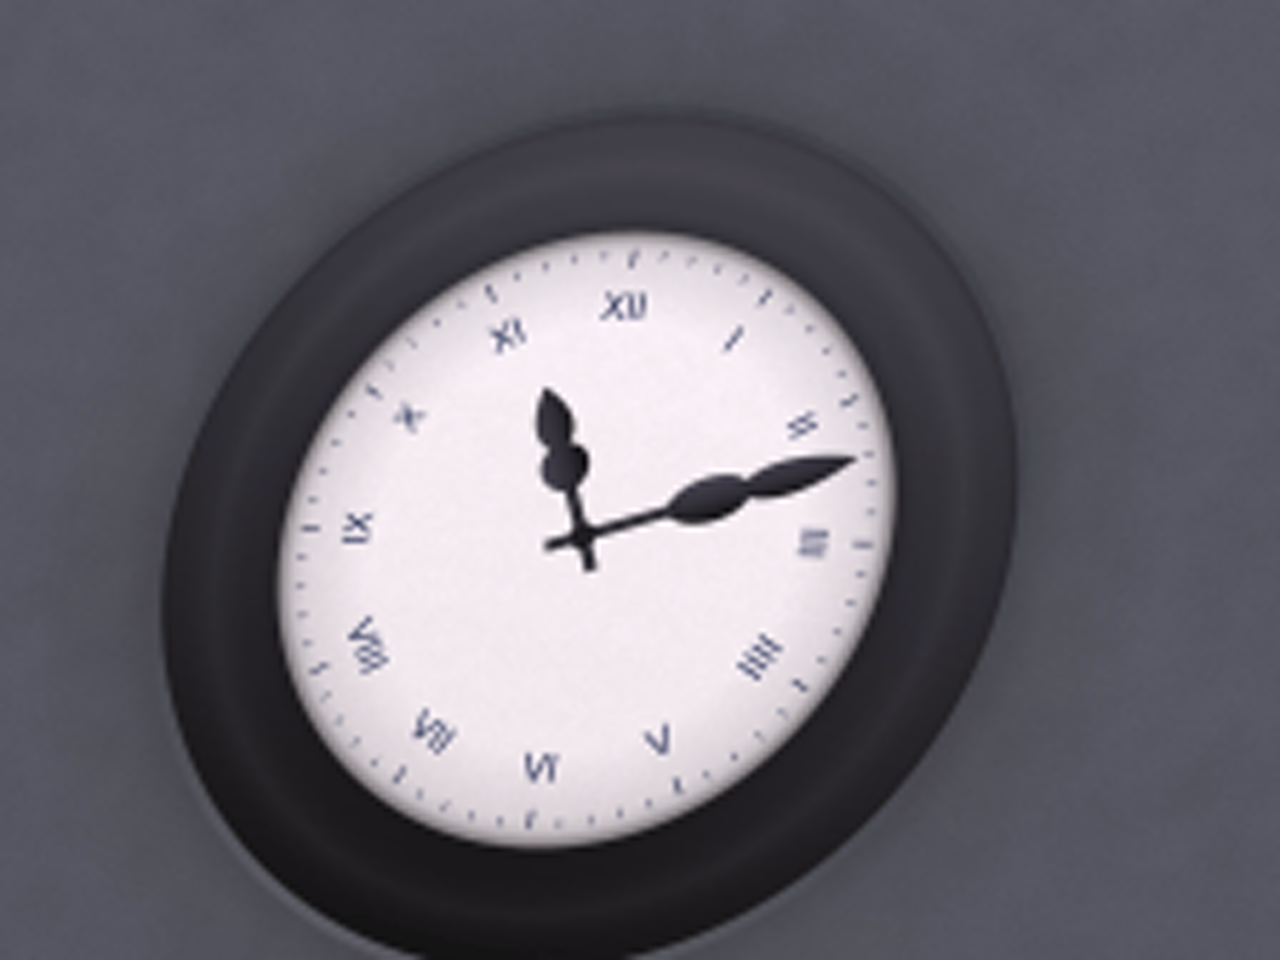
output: 11.12
